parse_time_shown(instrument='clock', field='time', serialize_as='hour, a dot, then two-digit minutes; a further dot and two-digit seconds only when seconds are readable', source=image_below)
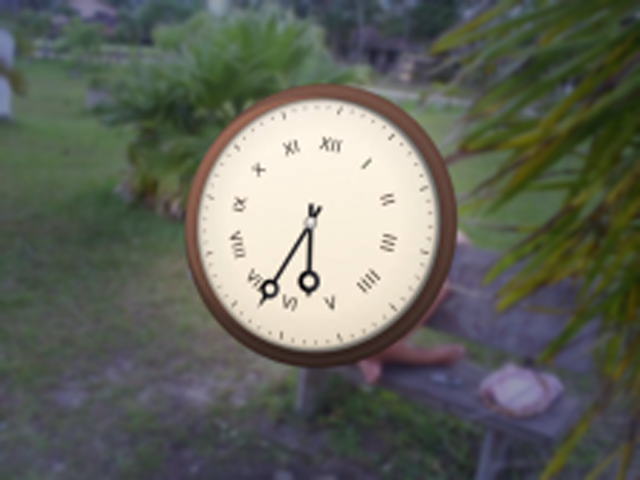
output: 5.33
